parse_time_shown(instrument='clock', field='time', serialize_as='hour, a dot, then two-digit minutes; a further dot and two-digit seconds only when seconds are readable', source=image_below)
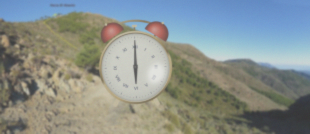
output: 6.00
